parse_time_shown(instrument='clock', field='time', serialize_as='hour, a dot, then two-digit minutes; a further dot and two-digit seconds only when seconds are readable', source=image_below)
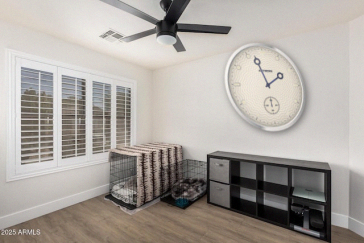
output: 1.57
